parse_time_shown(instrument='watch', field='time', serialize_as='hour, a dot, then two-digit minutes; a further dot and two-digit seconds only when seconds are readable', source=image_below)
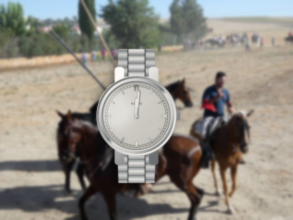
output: 12.01
